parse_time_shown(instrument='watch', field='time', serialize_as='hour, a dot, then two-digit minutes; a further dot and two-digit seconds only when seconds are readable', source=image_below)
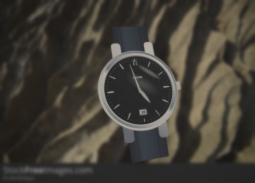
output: 4.58
